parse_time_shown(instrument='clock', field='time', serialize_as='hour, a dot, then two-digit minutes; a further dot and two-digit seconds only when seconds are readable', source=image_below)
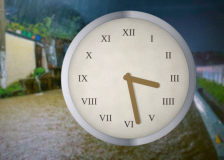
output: 3.28
